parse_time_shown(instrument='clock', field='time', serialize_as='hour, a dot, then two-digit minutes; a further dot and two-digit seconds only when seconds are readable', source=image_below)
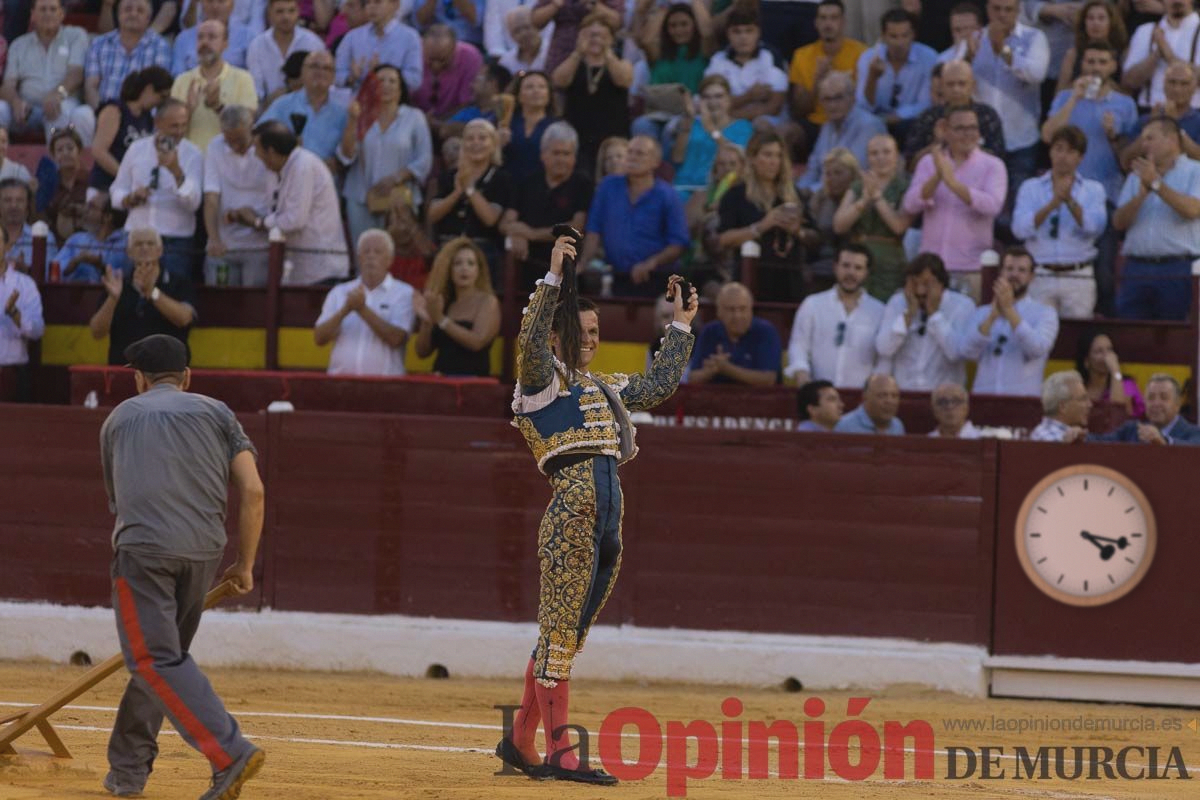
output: 4.17
